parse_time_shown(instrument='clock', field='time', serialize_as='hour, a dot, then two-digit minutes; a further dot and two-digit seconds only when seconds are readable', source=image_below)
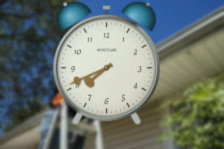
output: 7.41
